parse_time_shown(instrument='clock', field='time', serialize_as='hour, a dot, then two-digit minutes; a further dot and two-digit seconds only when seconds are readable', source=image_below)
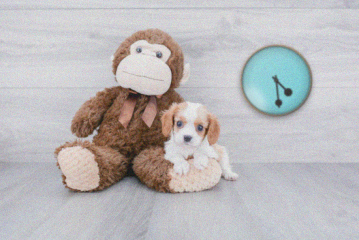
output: 4.29
